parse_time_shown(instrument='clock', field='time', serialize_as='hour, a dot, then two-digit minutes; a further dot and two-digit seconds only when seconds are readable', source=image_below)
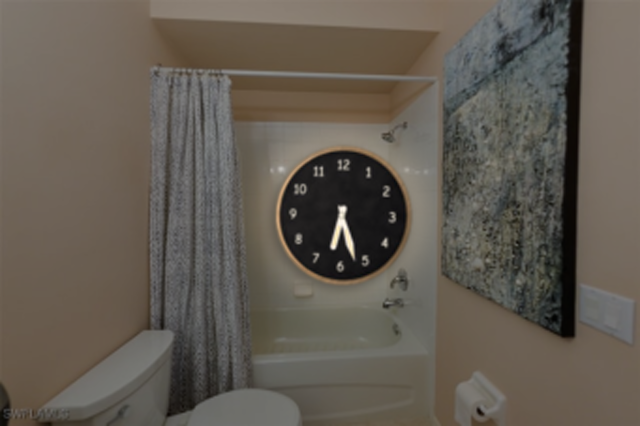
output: 6.27
